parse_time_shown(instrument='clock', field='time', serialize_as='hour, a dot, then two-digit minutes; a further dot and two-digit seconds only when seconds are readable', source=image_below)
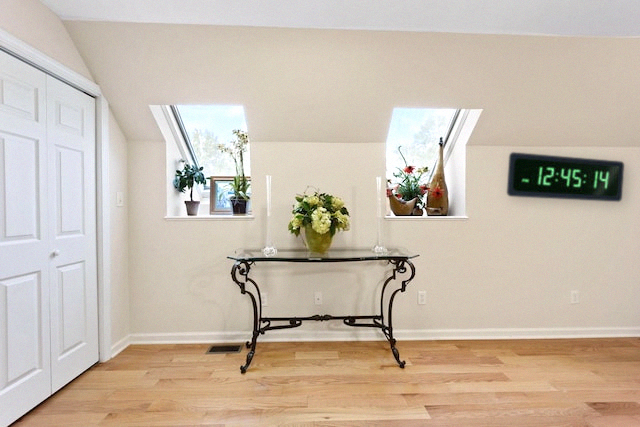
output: 12.45.14
